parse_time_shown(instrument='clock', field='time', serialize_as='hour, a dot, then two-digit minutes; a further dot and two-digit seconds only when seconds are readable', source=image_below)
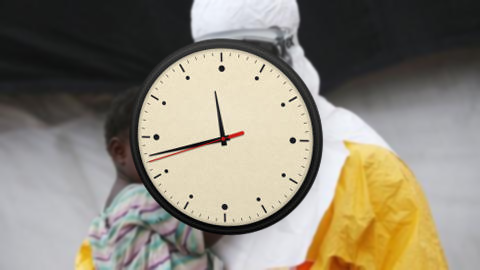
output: 11.42.42
